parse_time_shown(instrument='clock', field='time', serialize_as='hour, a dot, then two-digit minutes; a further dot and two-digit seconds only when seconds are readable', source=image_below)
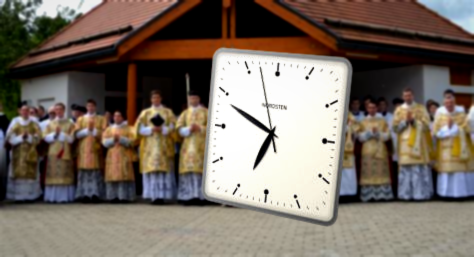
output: 6.48.57
